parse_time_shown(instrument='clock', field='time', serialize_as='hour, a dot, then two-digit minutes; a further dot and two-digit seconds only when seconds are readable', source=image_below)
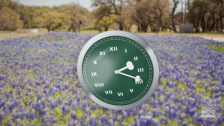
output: 2.19
